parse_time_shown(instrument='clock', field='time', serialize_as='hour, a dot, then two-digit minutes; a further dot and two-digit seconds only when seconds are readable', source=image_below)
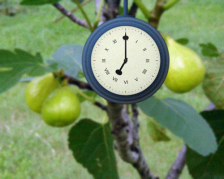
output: 7.00
